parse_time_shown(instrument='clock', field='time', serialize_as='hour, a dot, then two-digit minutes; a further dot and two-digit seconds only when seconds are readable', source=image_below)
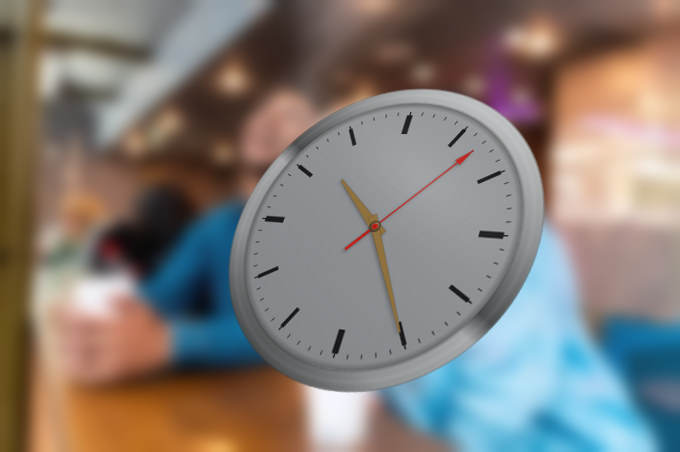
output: 10.25.07
